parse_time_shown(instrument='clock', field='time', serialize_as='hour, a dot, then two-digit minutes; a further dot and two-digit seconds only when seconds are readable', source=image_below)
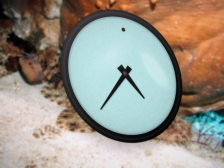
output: 4.36
